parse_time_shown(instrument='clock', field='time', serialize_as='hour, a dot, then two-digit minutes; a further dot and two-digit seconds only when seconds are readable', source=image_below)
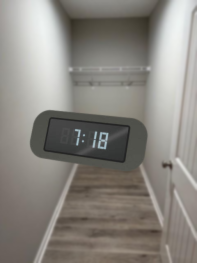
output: 7.18
